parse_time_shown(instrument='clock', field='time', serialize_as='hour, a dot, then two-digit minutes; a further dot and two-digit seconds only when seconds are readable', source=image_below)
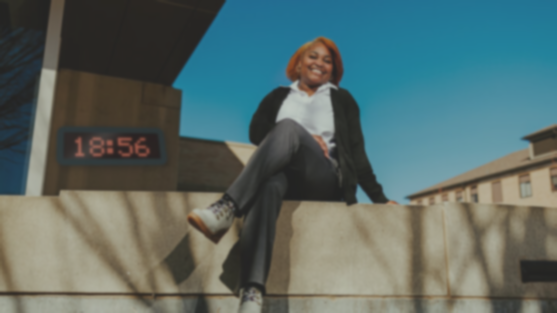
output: 18.56
